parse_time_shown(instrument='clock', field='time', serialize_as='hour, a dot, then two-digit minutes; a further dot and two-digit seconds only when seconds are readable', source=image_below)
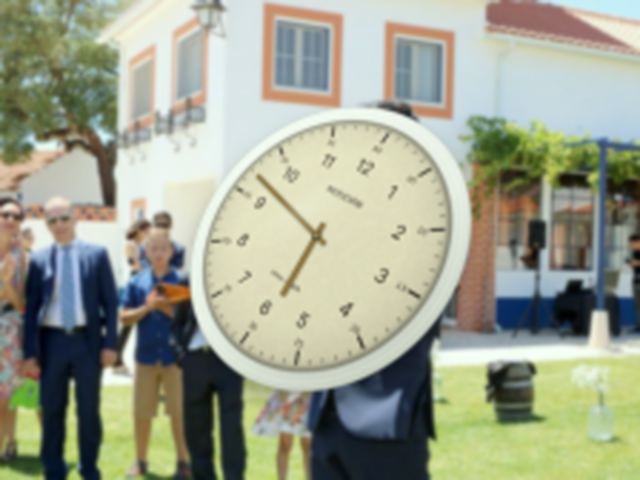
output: 5.47
